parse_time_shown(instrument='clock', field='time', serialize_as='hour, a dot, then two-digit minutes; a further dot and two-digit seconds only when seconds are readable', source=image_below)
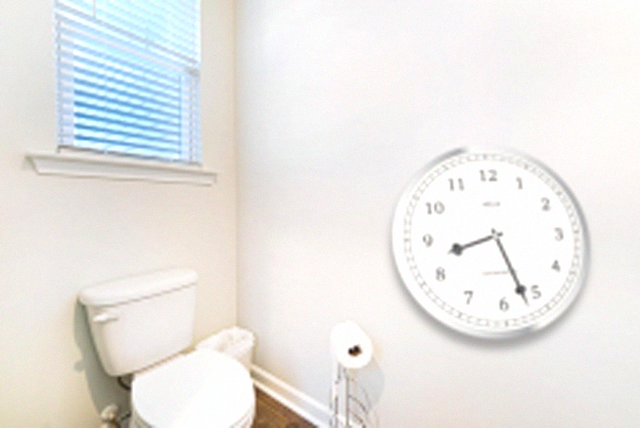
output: 8.27
